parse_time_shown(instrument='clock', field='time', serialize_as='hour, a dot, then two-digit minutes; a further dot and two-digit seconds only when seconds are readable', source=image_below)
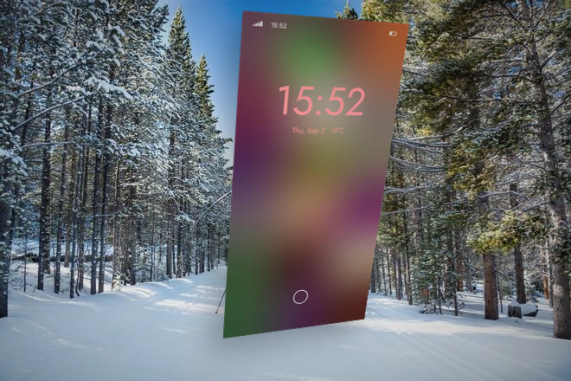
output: 15.52
